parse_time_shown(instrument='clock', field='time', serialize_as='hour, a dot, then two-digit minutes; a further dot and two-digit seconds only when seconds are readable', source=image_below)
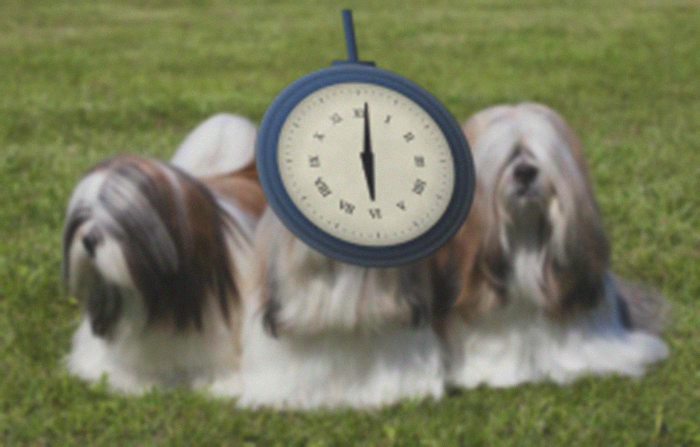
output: 6.01
